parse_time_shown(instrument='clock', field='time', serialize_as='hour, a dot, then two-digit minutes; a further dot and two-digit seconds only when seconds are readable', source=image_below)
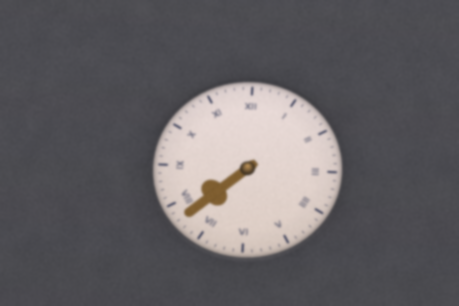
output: 7.38
